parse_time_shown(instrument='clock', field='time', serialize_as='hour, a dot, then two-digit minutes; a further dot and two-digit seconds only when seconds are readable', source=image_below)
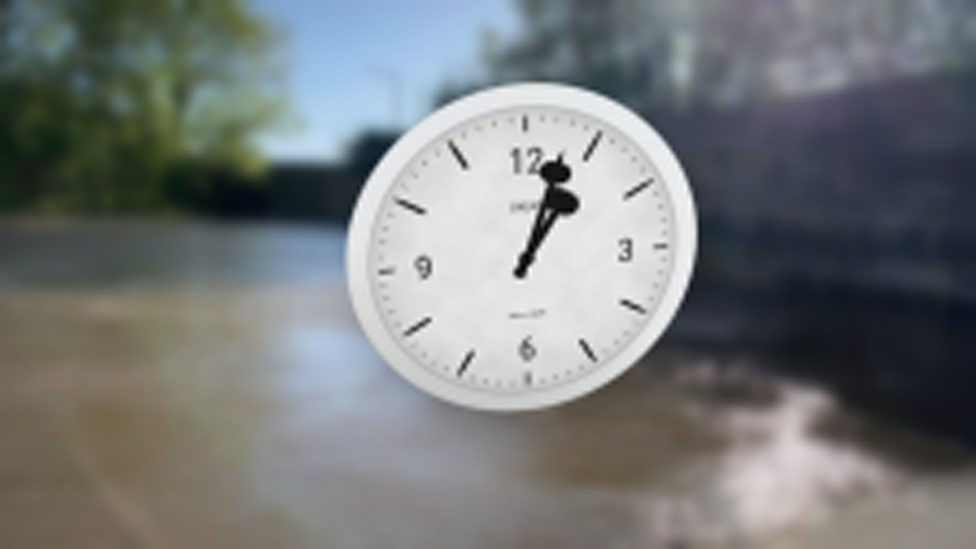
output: 1.03
